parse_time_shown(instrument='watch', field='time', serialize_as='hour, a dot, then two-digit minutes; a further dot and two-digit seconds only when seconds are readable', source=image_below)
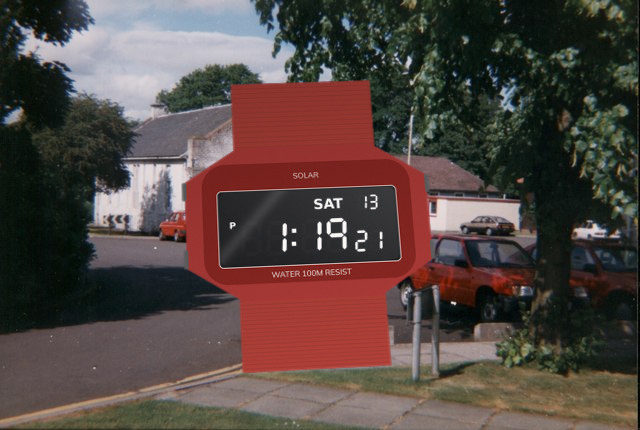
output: 1.19.21
